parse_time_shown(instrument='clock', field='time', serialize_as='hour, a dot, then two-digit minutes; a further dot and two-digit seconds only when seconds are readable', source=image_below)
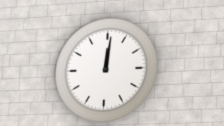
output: 12.01
